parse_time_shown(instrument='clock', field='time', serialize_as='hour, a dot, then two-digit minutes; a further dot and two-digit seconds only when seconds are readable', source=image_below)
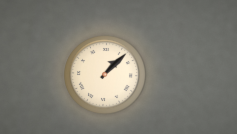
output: 1.07
